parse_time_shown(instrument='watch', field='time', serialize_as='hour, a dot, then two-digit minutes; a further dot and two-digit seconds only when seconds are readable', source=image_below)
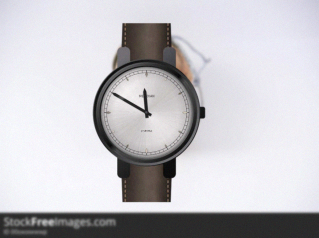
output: 11.50
